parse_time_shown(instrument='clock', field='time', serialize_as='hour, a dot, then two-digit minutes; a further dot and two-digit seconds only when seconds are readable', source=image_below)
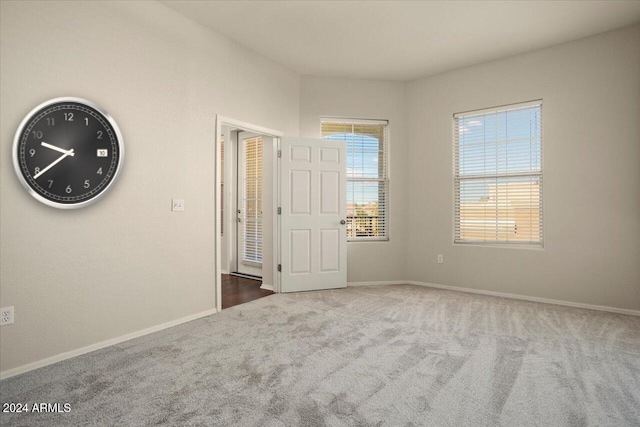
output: 9.39
